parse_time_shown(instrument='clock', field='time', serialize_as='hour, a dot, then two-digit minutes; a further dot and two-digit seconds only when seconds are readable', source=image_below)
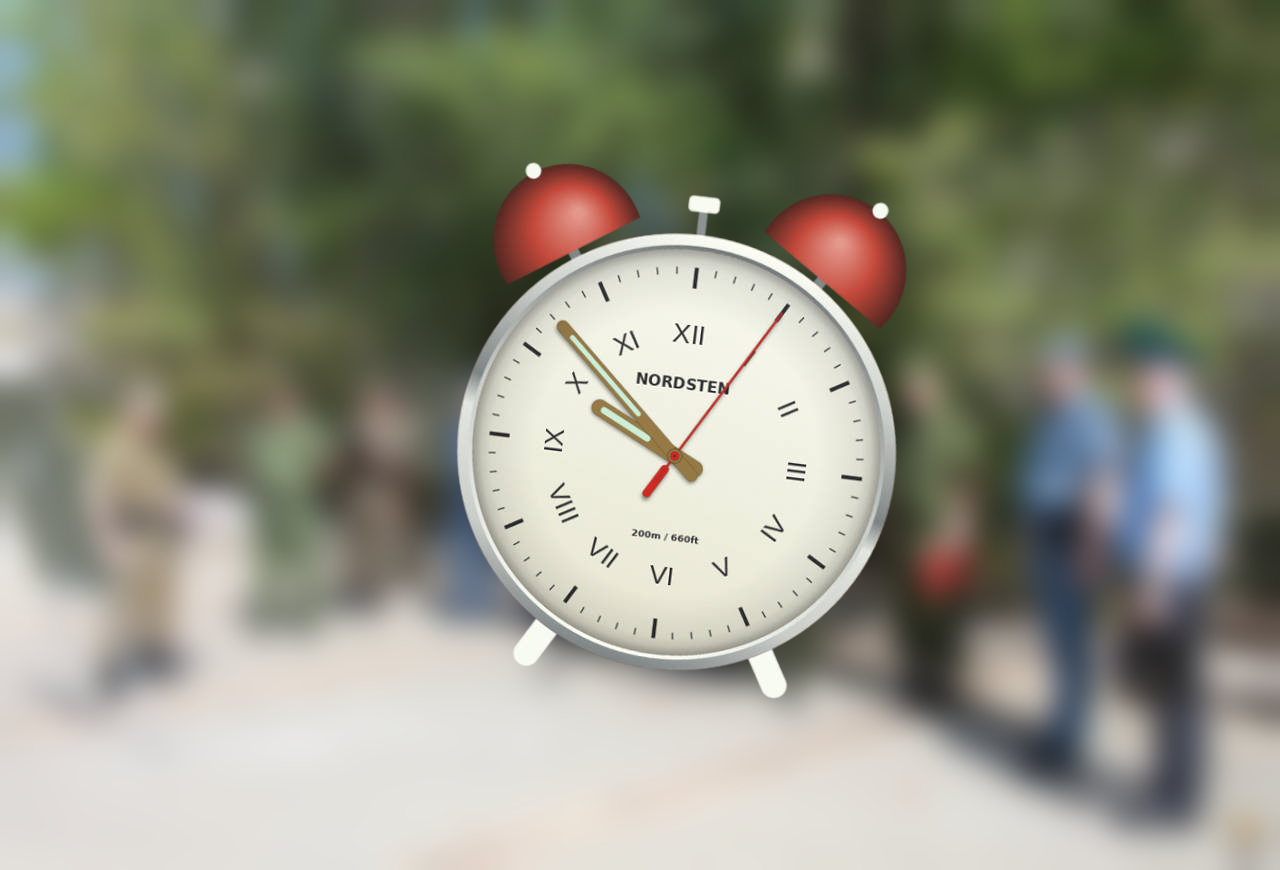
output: 9.52.05
